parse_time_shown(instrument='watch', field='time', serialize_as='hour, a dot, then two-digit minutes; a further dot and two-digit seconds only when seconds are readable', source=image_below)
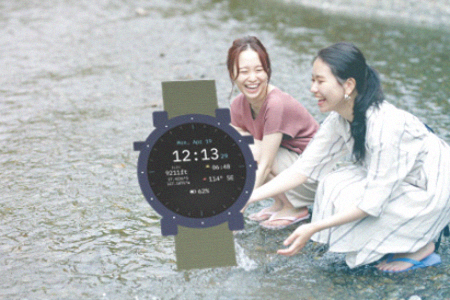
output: 12.13
